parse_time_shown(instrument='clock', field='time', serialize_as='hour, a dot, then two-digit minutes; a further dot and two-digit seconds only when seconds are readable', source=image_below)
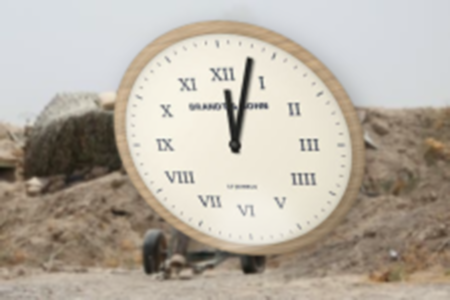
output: 12.03
